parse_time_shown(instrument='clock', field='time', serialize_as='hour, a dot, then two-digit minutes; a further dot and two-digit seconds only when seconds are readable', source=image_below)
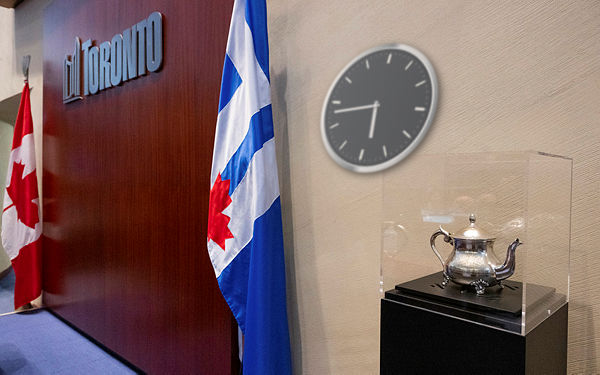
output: 5.43
